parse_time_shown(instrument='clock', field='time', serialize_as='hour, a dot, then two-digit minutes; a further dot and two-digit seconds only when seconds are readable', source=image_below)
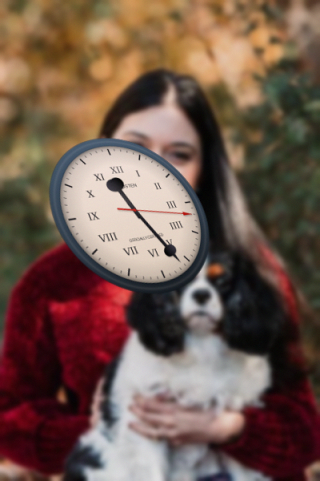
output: 11.26.17
